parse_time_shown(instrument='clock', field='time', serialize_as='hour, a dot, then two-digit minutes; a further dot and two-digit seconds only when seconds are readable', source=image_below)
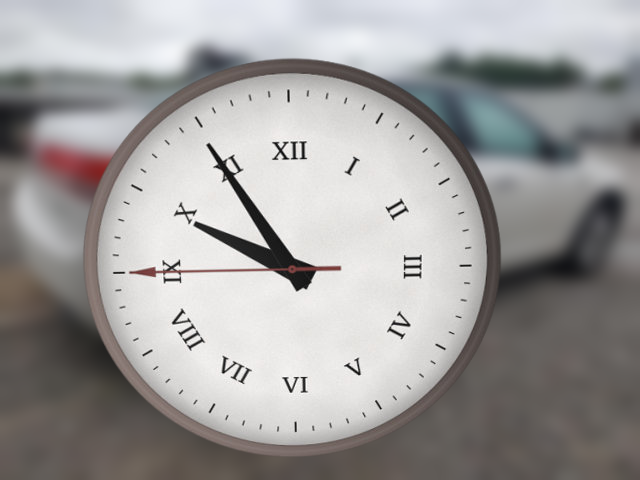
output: 9.54.45
